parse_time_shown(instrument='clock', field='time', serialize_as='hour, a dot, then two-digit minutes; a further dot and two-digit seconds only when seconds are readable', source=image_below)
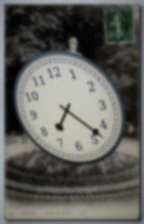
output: 7.23
